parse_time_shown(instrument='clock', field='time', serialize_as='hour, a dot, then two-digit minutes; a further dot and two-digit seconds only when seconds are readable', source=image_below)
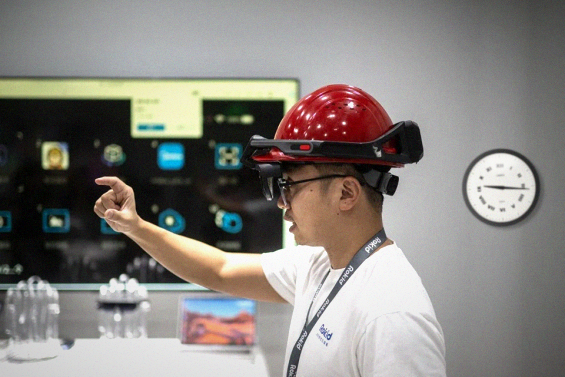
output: 9.16
